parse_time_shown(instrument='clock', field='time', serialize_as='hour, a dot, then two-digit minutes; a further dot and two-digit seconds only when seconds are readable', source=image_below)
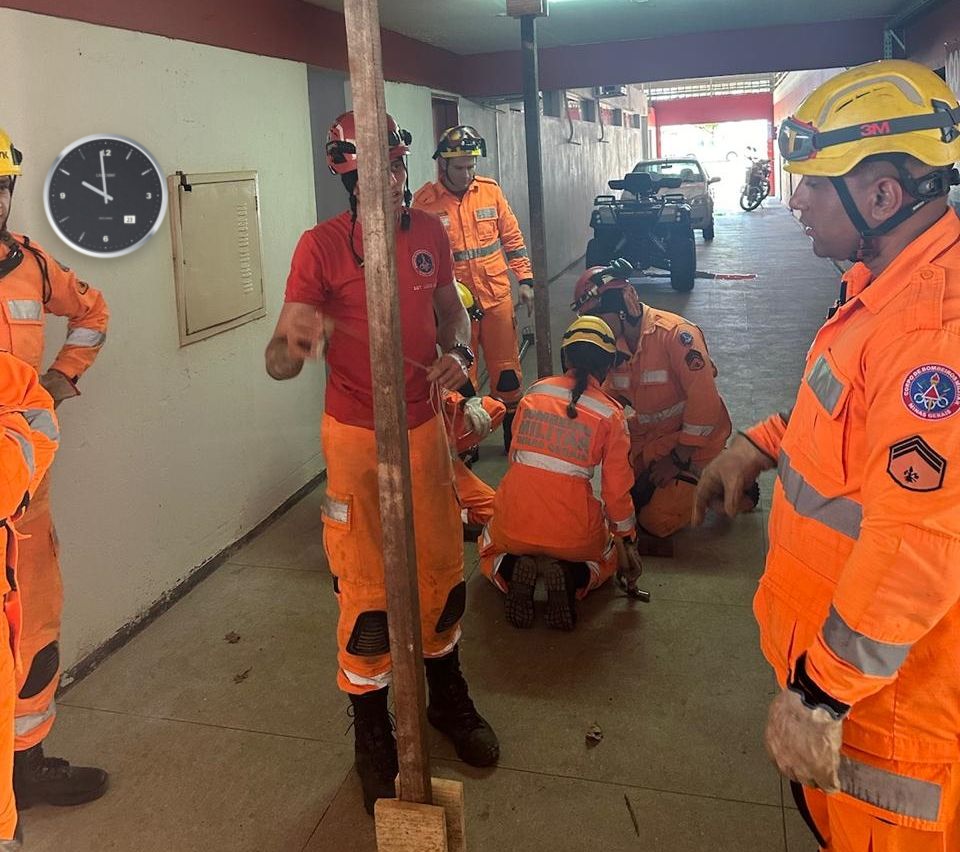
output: 9.59
